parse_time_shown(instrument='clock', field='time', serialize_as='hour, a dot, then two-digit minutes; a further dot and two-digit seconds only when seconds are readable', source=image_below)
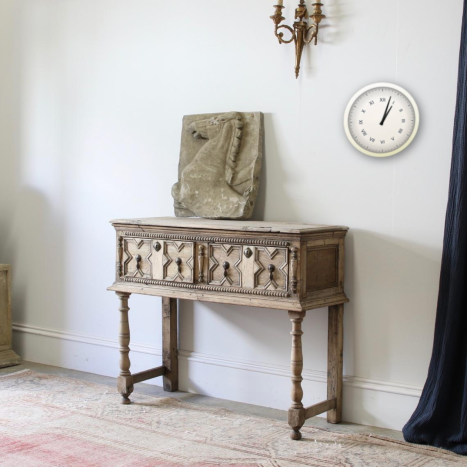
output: 1.03
